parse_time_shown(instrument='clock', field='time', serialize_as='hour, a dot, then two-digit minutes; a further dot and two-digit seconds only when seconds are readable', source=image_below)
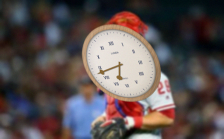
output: 6.43
